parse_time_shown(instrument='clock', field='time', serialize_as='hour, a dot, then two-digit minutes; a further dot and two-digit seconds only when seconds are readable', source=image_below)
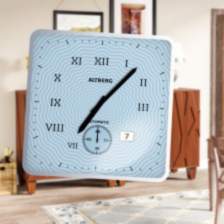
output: 7.07
